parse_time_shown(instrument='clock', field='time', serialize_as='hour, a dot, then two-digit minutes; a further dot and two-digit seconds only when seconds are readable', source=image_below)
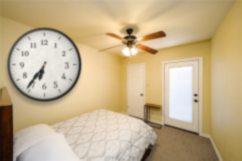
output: 6.36
